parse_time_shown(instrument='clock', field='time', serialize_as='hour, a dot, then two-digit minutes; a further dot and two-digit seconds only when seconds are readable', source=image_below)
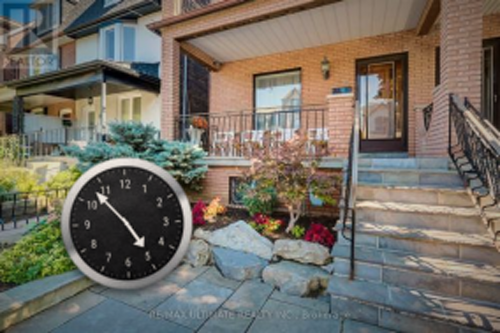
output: 4.53
